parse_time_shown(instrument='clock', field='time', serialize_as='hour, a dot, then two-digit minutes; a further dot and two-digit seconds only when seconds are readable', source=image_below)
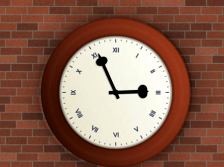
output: 2.56
